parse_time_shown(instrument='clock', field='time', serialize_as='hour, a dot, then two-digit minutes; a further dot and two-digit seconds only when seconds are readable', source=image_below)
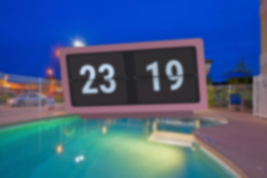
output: 23.19
